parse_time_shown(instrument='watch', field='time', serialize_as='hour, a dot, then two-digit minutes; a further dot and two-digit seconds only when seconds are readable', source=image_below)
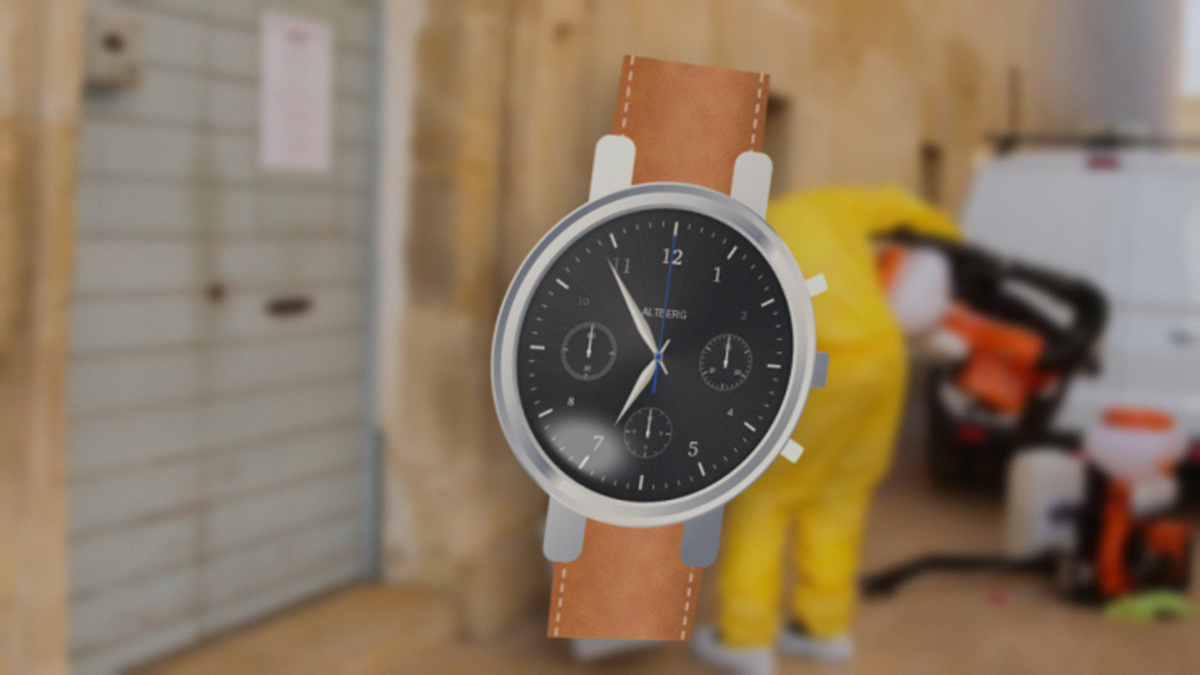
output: 6.54
